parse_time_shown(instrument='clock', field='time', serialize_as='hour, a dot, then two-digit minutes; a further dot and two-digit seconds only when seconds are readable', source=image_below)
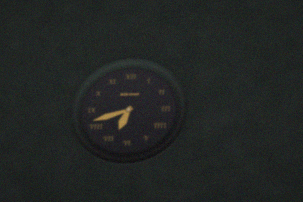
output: 6.42
